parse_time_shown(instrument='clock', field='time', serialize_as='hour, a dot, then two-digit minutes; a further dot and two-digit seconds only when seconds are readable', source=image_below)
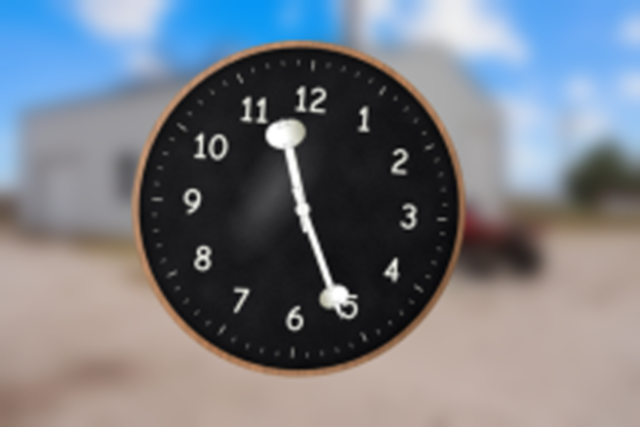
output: 11.26
